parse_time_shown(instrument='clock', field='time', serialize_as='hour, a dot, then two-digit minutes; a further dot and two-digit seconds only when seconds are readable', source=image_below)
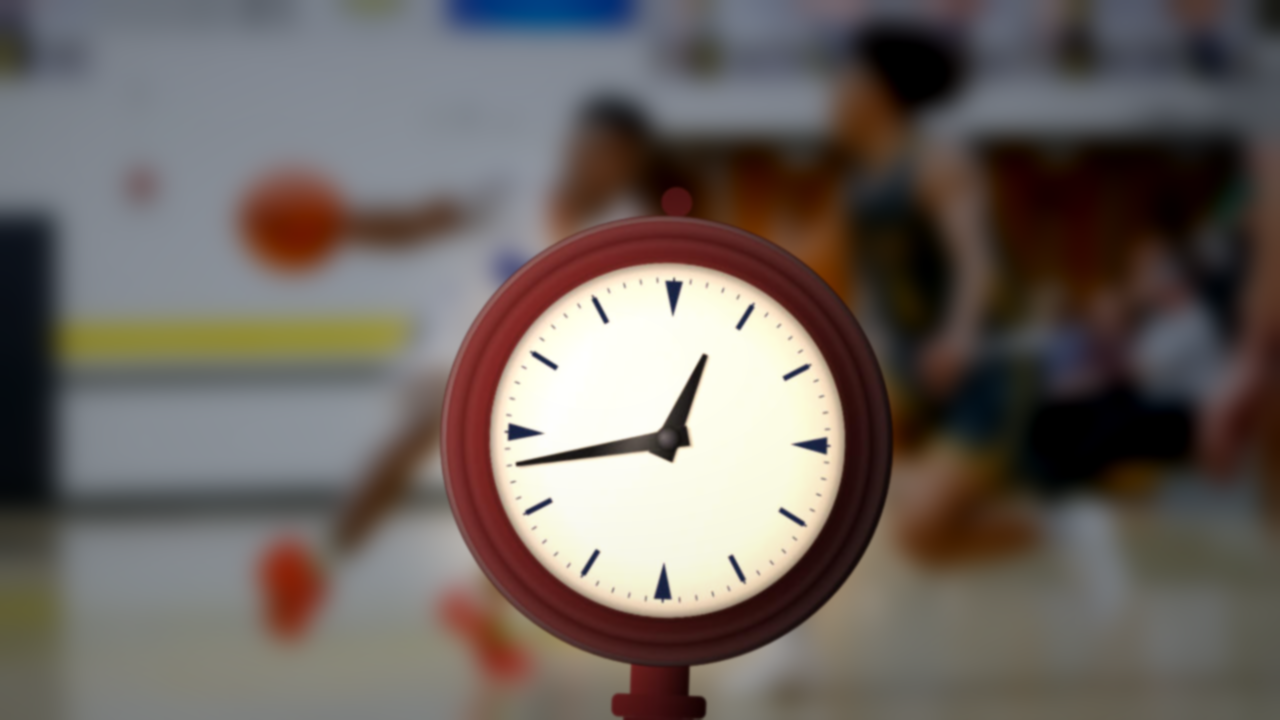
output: 12.43
